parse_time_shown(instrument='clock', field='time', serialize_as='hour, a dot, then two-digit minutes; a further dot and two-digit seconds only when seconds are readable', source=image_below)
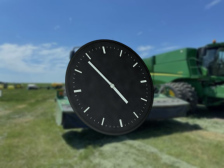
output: 4.54
